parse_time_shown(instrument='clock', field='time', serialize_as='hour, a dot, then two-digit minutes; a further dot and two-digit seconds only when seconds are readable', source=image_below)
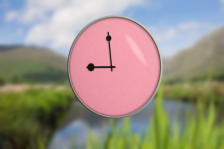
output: 8.59
